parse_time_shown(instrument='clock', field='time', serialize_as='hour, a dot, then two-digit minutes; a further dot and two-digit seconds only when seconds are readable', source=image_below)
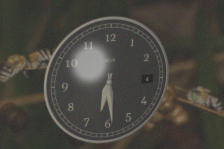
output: 6.29
